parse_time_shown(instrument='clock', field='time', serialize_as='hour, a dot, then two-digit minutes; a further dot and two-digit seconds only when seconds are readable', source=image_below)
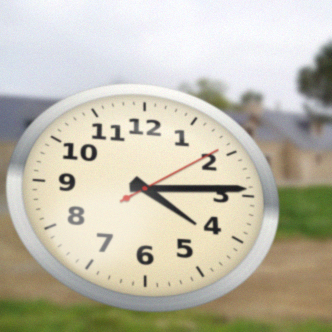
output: 4.14.09
